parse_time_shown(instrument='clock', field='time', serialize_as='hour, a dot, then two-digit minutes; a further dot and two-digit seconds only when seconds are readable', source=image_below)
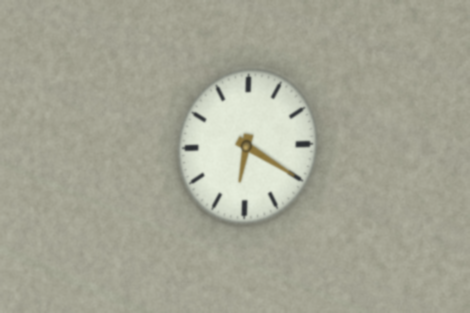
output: 6.20
